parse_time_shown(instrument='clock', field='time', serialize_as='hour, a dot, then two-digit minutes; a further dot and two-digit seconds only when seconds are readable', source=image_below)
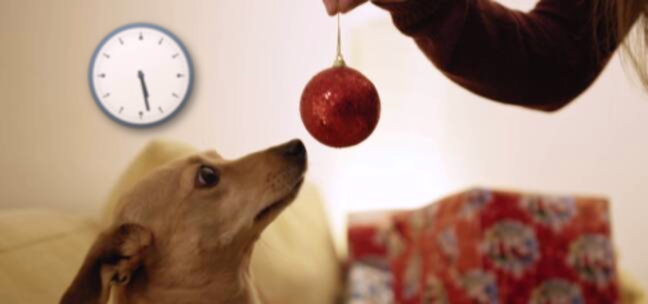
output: 5.28
